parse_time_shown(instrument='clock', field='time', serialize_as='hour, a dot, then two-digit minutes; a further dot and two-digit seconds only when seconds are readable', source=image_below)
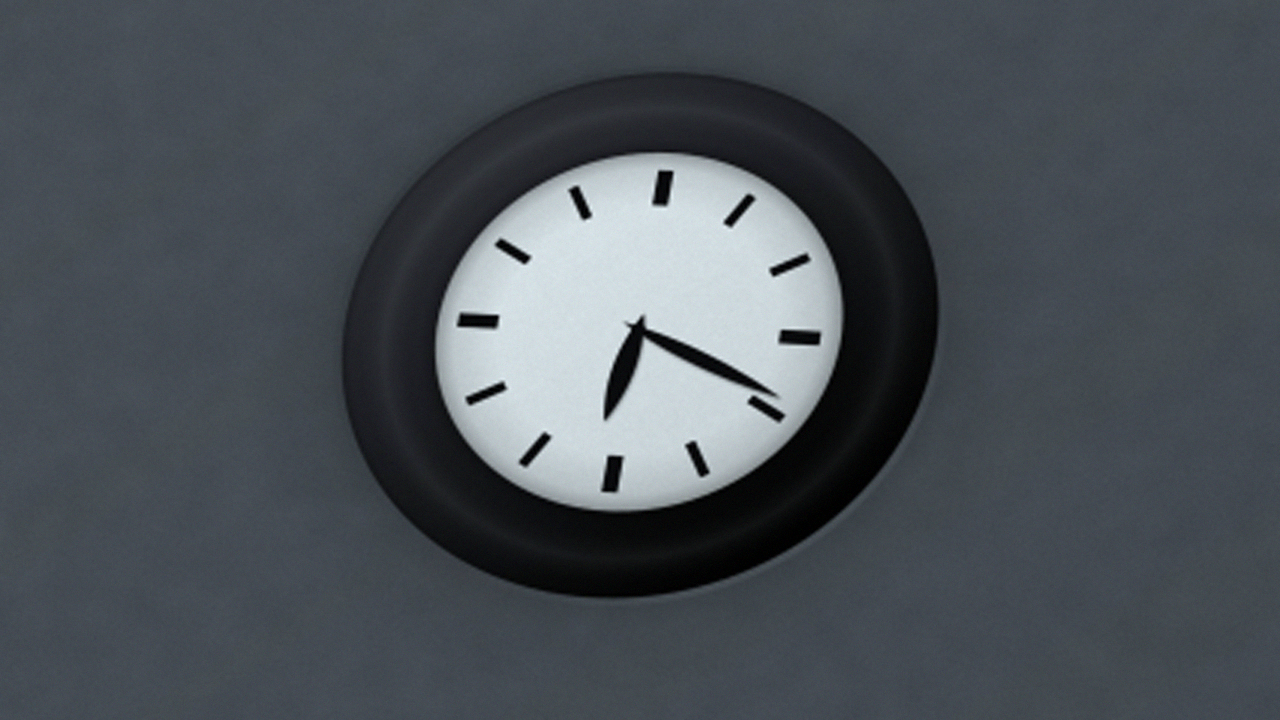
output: 6.19
